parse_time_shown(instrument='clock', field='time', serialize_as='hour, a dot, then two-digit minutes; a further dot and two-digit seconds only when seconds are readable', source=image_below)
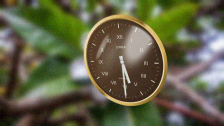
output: 5.30
